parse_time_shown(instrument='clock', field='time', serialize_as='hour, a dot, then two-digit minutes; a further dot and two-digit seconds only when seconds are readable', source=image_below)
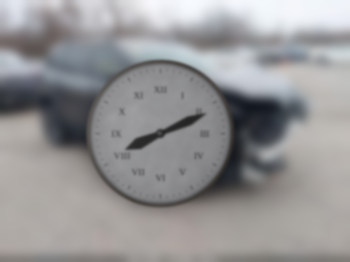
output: 8.11
